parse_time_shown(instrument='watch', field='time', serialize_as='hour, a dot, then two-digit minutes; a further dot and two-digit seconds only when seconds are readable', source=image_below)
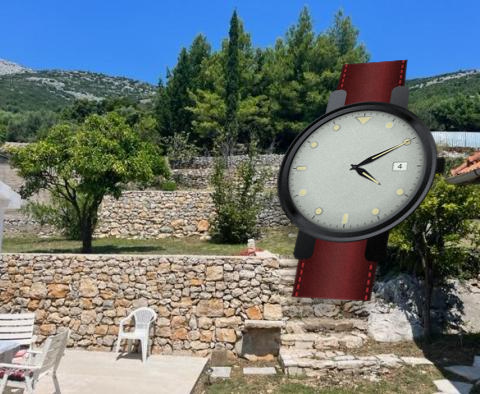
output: 4.10
